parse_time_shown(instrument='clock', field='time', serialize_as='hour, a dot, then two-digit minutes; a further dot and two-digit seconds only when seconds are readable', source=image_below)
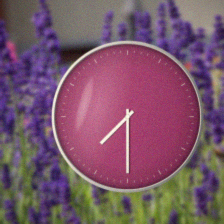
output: 7.30
